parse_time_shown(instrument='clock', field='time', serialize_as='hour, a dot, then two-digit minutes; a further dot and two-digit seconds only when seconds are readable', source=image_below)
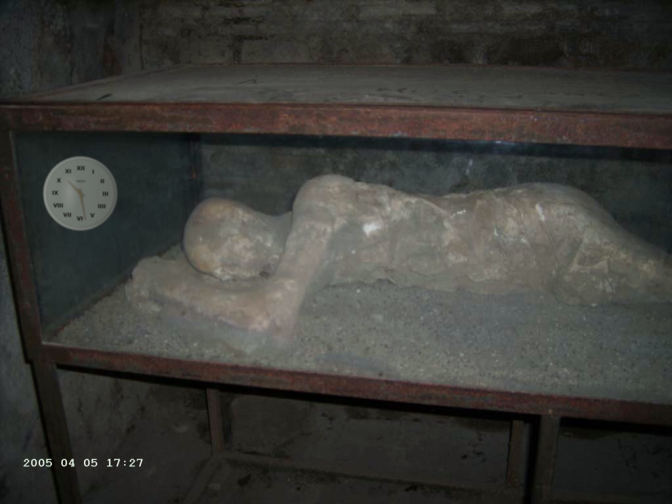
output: 10.28
